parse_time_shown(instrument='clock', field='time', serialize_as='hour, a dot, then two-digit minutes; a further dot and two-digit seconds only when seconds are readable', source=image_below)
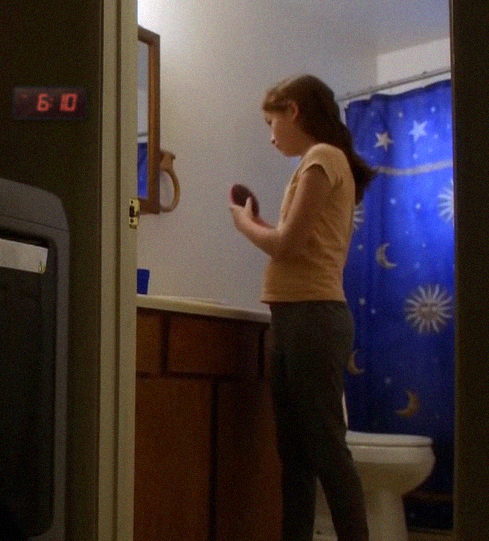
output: 6.10
